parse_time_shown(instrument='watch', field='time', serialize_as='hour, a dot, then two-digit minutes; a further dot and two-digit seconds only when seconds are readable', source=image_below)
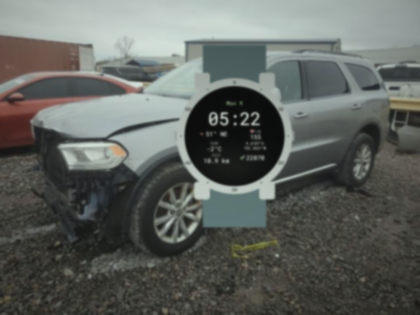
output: 5.22
